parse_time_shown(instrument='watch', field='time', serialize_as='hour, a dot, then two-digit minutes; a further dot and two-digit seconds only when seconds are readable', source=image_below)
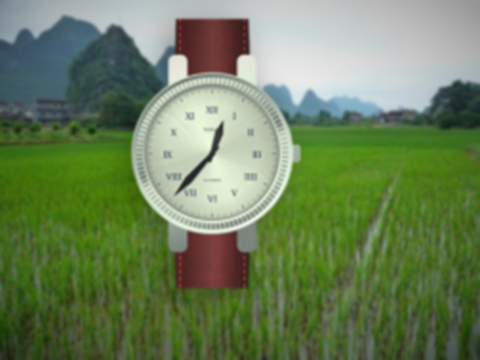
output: 12.37
